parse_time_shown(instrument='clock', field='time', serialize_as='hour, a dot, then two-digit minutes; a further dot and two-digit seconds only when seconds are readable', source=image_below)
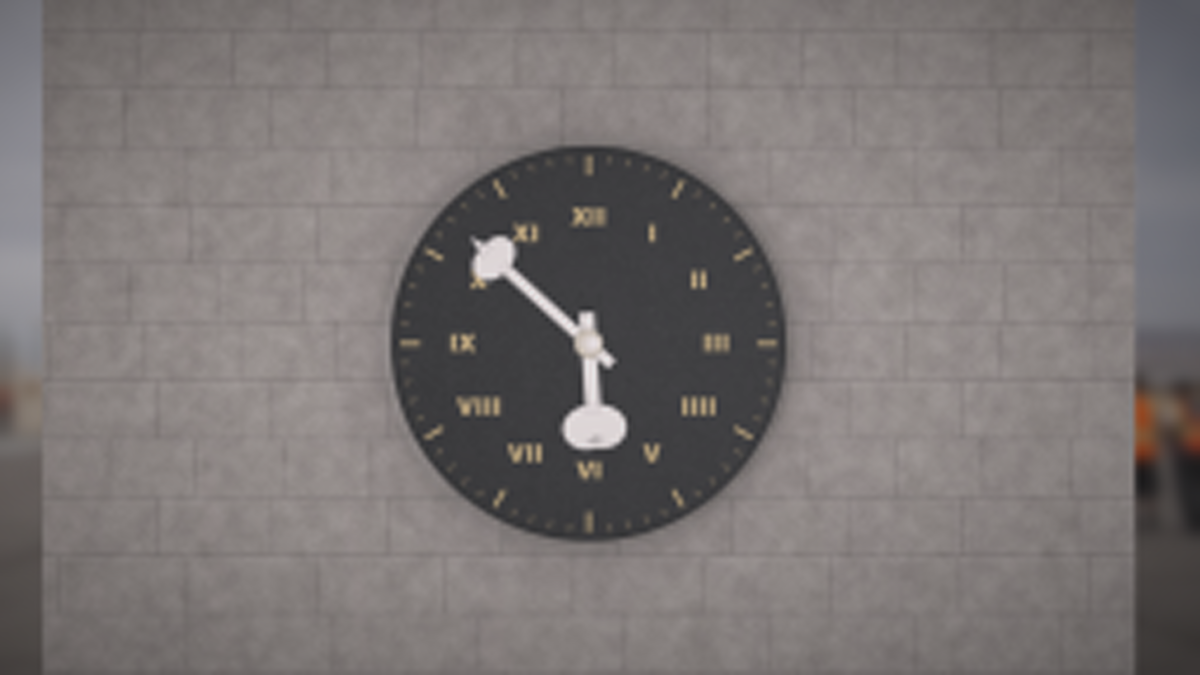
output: 5.52
